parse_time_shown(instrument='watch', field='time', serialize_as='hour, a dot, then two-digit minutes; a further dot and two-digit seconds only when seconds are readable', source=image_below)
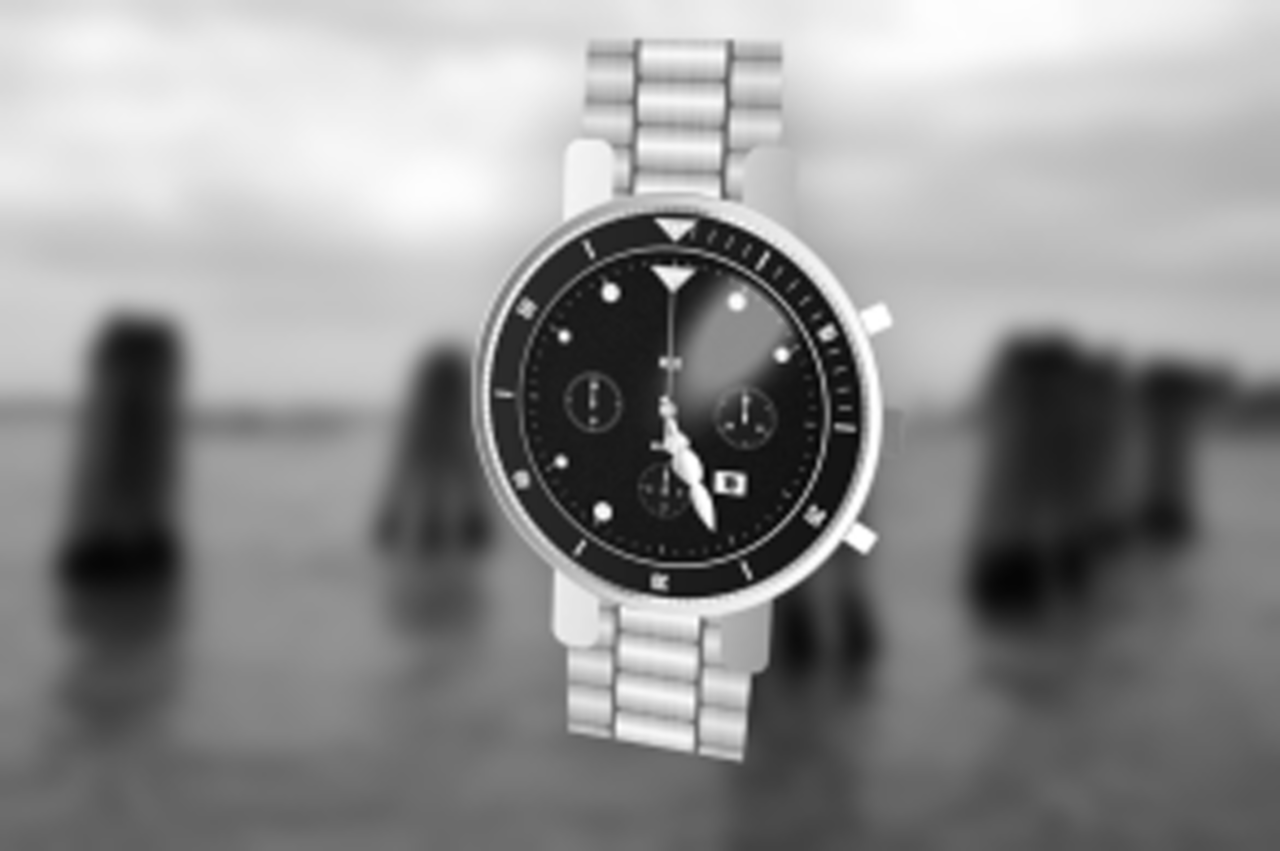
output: 5.26
